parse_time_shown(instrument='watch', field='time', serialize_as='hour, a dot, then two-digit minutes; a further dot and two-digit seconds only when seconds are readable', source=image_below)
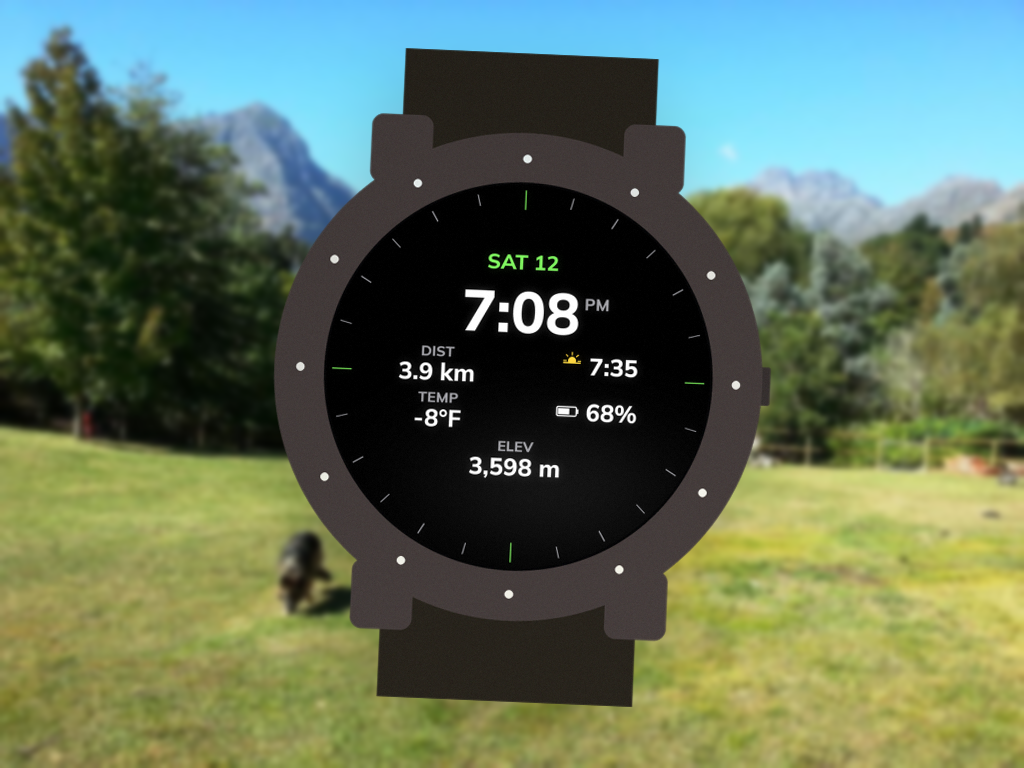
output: 7.08
